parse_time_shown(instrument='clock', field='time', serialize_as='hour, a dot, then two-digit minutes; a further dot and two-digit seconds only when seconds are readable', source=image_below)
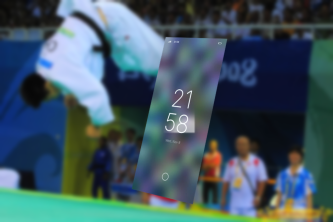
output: 21.58
